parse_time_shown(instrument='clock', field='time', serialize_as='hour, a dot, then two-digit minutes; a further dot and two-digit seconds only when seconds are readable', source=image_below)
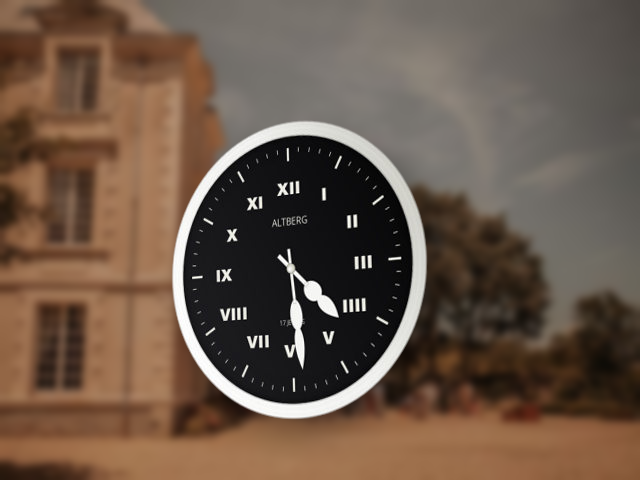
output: 4.29
